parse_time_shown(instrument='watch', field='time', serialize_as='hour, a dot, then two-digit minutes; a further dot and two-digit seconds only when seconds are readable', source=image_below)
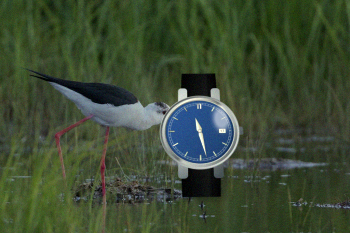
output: 11.28
